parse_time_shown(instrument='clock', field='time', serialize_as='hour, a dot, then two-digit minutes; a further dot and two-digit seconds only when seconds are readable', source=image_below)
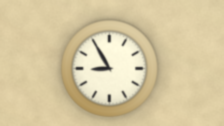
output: 8.55
